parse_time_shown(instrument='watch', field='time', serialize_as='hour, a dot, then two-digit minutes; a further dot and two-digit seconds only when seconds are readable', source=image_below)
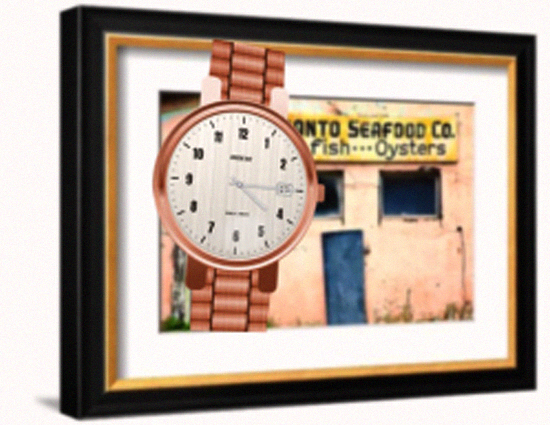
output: 4.15
